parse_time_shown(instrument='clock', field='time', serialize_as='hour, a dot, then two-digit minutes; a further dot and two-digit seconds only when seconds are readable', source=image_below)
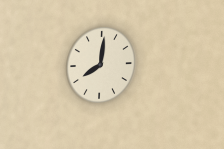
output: 8.01
